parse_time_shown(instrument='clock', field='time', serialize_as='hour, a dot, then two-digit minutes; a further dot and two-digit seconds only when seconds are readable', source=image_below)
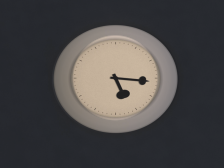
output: 5.16
